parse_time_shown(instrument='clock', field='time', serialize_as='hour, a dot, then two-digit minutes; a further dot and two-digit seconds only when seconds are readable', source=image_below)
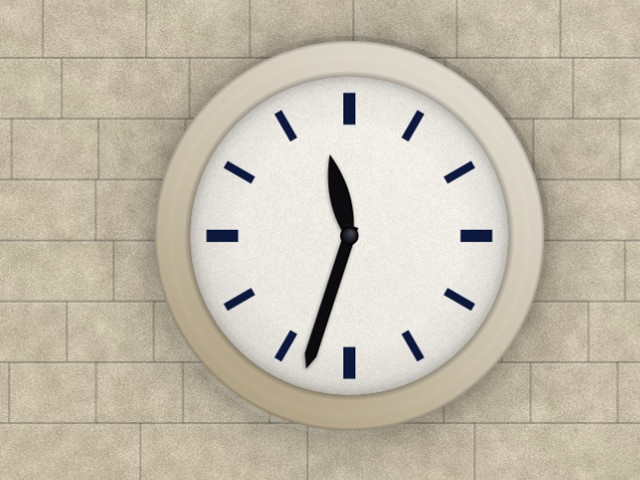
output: 11.33
